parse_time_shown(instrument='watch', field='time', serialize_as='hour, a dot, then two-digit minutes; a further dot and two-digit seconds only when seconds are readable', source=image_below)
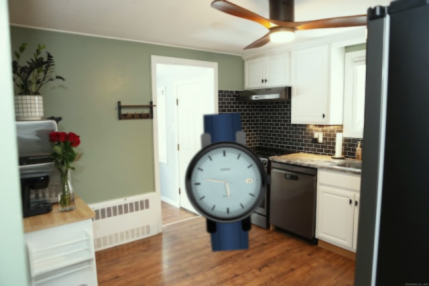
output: 5.47
